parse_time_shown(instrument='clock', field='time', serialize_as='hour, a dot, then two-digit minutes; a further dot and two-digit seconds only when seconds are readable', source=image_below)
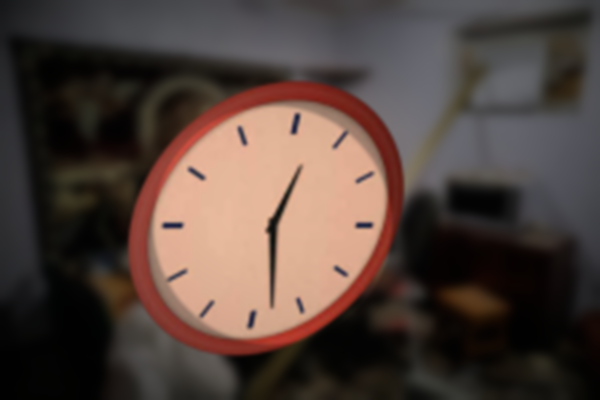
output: 12.28
